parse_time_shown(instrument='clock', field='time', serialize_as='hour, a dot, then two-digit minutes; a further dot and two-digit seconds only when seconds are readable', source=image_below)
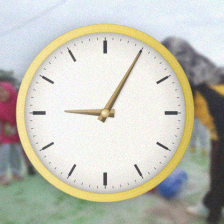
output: 9.05
